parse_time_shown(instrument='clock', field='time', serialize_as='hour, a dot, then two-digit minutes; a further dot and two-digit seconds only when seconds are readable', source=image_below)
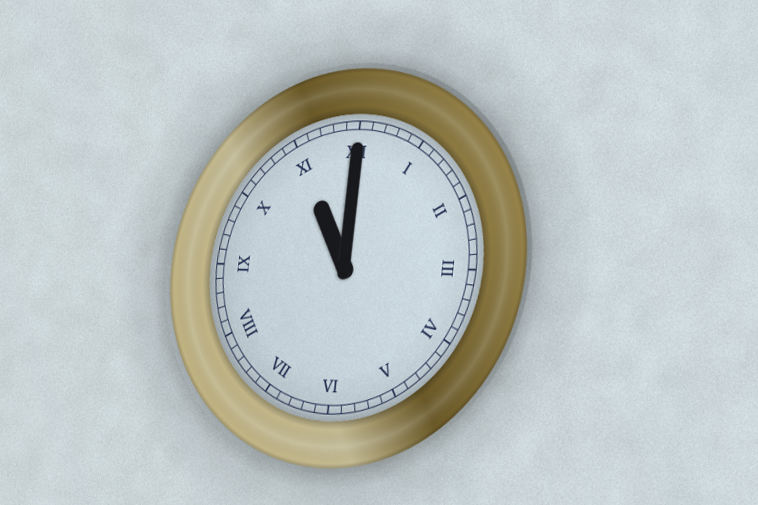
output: 11.00
